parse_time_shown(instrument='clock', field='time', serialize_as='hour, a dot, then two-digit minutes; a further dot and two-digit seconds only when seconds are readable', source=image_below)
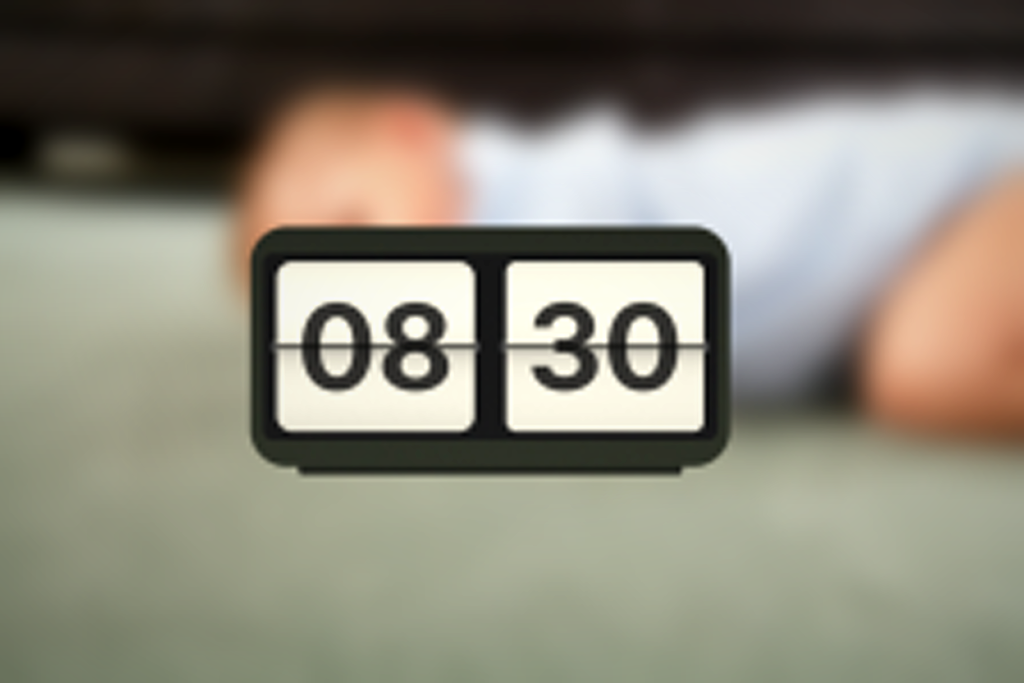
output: 8.30
